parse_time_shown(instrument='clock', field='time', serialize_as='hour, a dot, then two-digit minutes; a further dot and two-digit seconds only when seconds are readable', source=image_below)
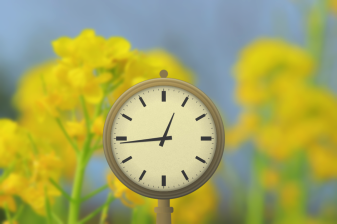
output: 12.44
